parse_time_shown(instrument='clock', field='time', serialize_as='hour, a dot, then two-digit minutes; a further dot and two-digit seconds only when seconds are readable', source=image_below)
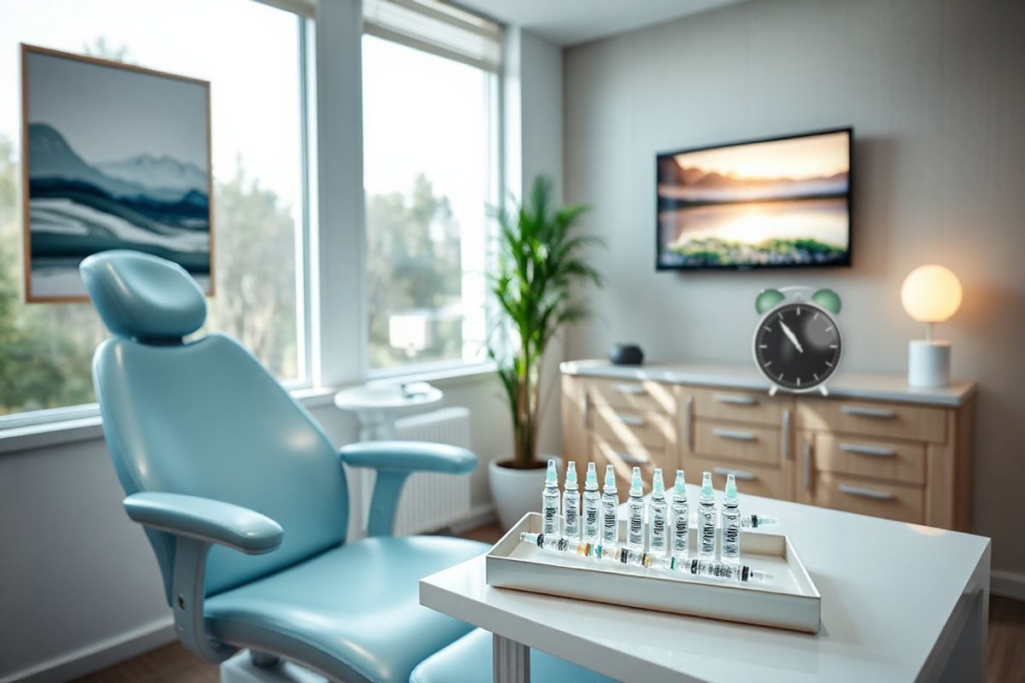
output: 10.54
